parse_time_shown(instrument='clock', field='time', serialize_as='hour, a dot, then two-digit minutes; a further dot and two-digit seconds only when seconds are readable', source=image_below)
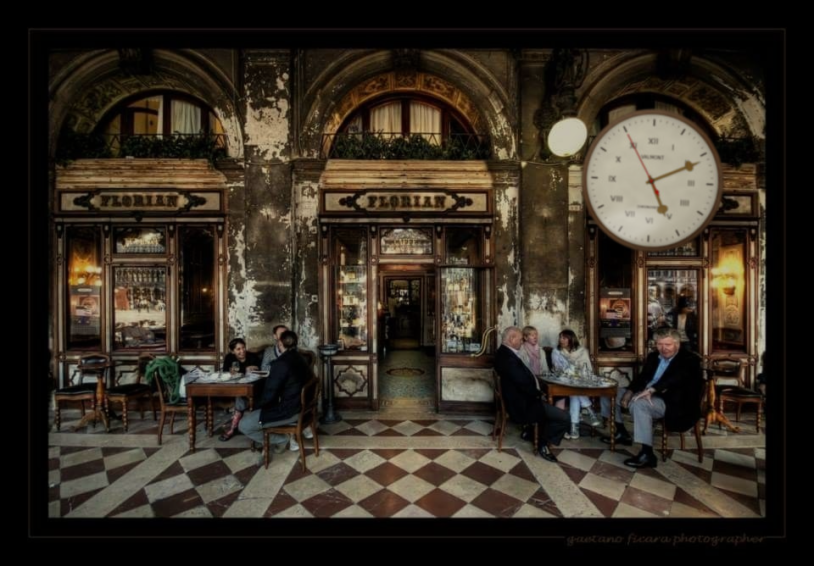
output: 5.10.55
